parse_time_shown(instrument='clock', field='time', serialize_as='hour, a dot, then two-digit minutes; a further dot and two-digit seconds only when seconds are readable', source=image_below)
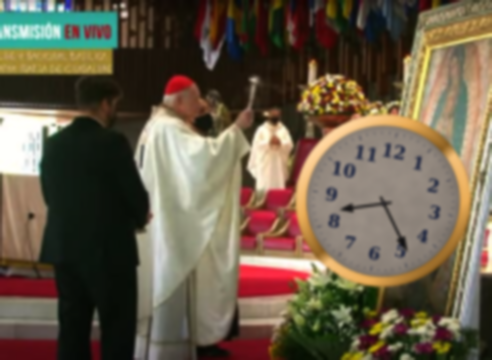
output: 8.24
